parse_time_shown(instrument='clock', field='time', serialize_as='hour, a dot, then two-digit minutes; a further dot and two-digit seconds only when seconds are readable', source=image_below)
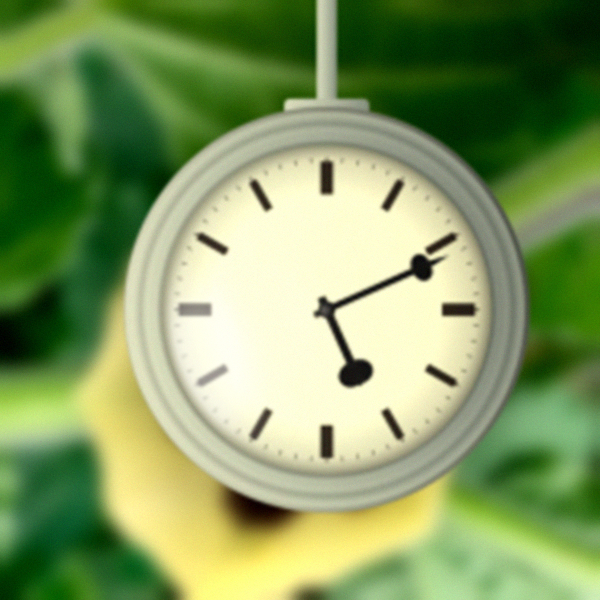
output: 5.11
